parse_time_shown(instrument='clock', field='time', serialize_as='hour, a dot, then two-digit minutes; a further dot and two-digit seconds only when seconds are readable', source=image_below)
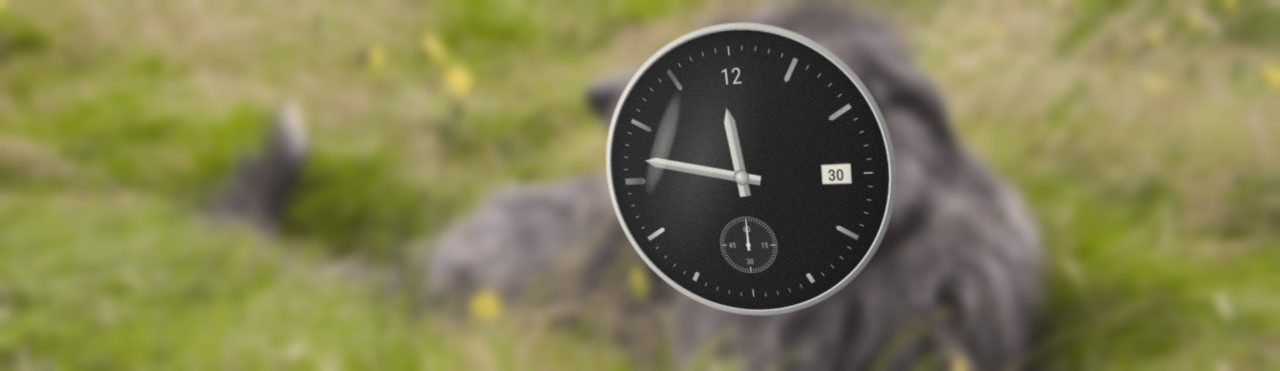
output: 11.47
